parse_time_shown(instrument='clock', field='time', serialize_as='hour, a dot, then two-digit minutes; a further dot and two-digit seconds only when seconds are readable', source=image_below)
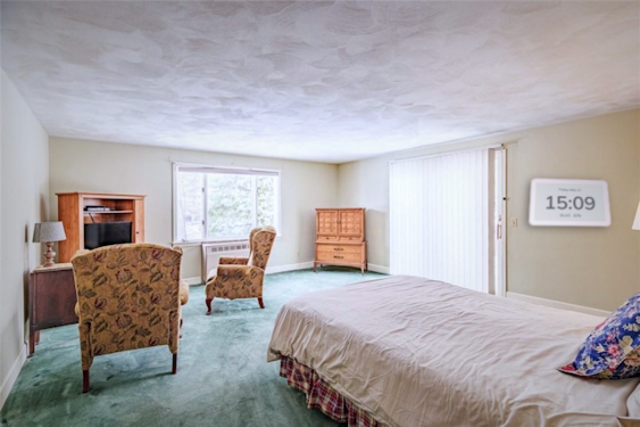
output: 15.09
